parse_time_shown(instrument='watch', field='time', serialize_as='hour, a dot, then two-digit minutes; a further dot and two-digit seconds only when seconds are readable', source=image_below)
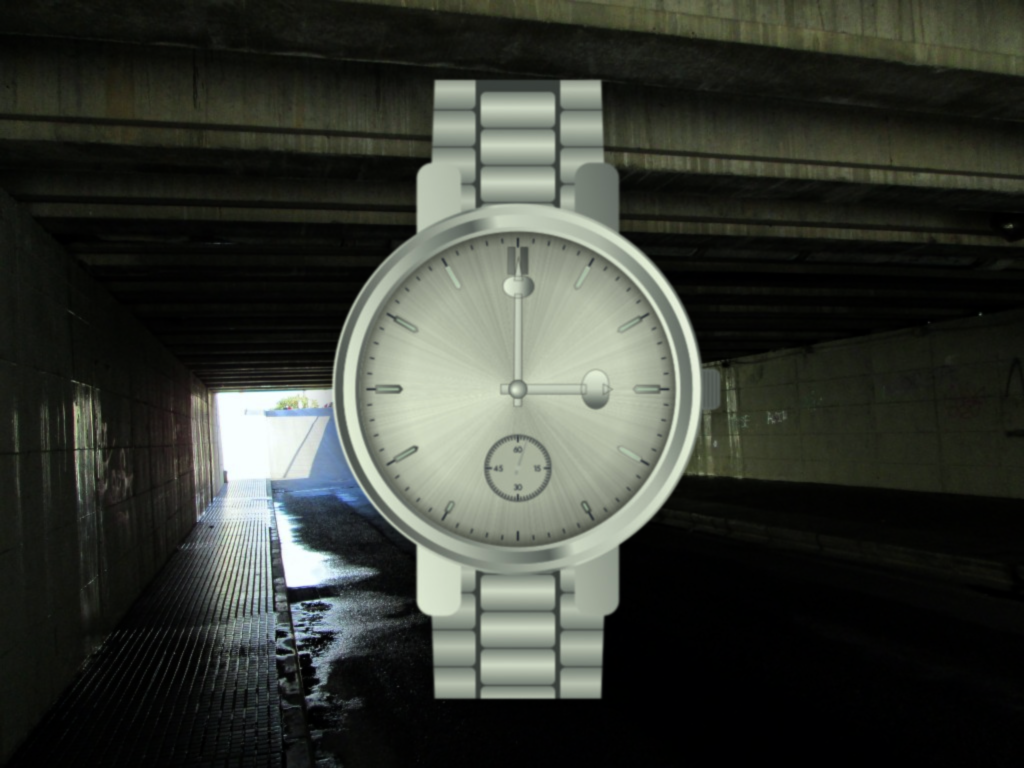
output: 3.00.03
